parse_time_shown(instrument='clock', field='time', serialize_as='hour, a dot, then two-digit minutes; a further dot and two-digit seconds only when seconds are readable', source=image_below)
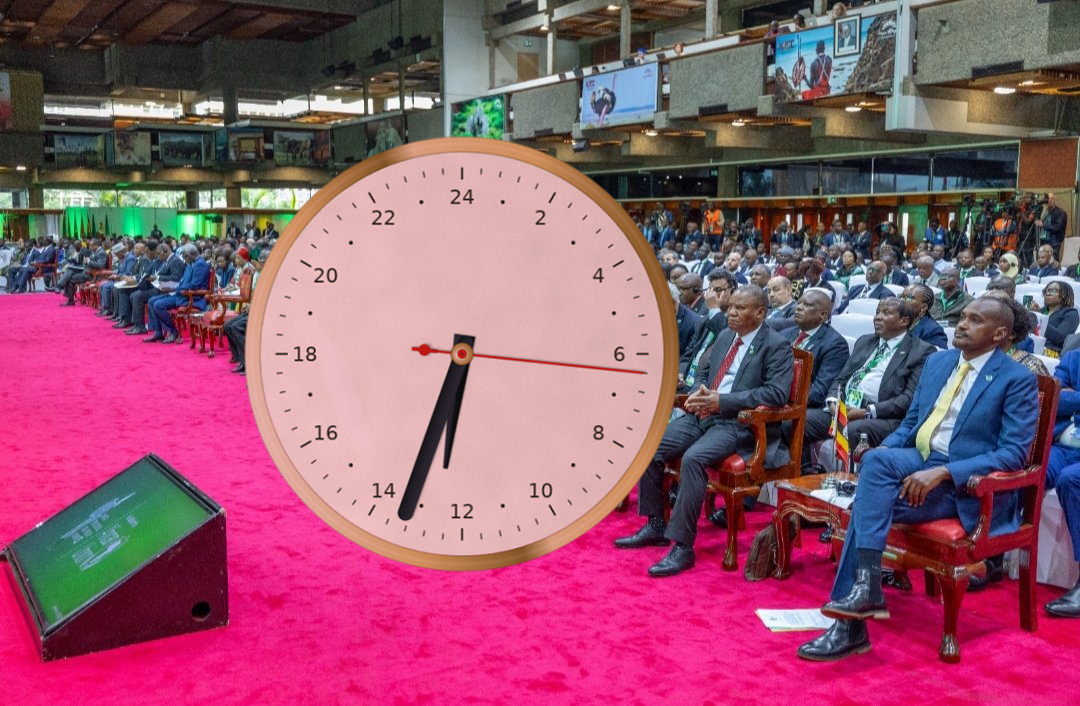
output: 12.33.16
